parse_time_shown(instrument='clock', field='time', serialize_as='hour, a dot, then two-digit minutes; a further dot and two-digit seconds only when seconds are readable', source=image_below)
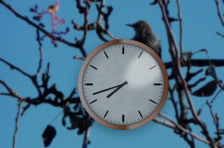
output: 7.42
